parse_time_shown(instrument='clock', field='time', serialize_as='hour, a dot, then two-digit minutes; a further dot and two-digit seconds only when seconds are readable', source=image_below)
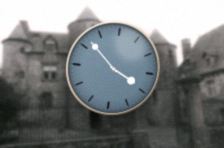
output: 3.52
